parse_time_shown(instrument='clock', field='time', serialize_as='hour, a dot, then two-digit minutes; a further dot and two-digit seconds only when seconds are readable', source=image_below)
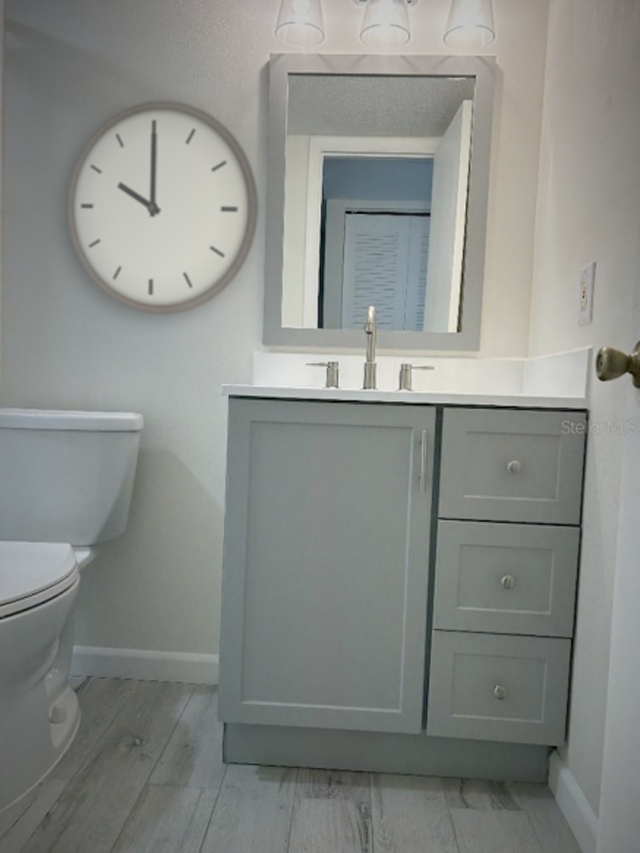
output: 10.00
